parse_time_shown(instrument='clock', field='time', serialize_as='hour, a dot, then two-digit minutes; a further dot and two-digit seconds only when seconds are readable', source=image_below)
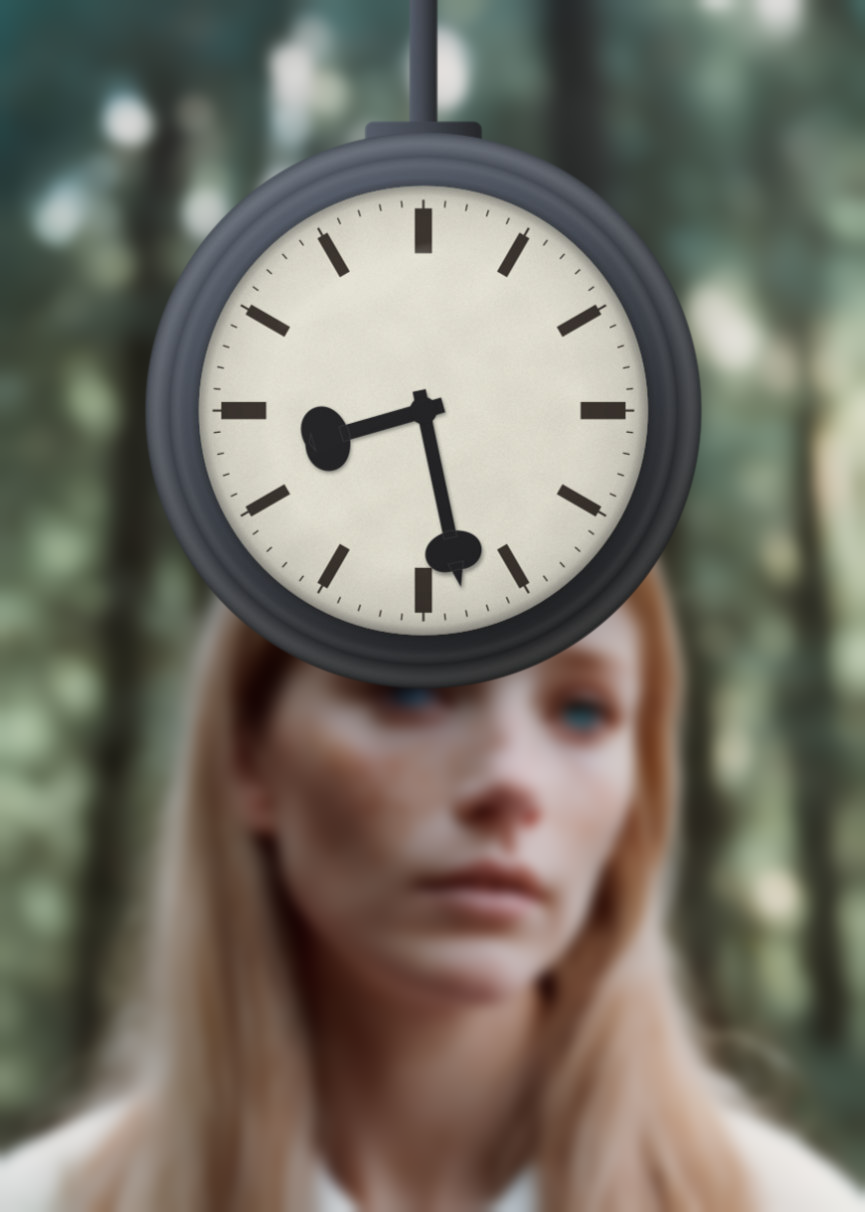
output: 8.28
